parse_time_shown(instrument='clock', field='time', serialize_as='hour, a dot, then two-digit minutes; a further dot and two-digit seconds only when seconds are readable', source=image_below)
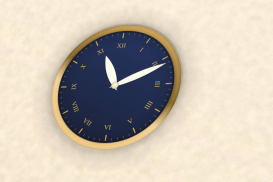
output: 11.11
